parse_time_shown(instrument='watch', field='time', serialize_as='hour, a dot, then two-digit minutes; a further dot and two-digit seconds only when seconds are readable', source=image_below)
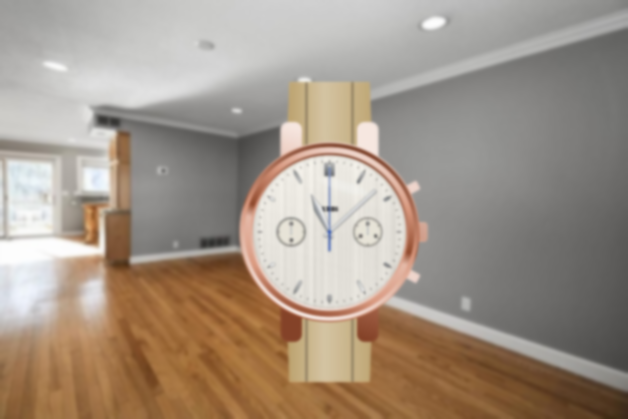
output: 11.08
